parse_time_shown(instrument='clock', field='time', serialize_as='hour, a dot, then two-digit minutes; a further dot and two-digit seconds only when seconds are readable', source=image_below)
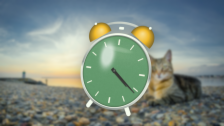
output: 4.21
